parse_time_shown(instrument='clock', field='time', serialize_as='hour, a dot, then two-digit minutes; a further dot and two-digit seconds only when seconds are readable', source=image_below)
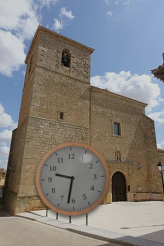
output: 9.32
